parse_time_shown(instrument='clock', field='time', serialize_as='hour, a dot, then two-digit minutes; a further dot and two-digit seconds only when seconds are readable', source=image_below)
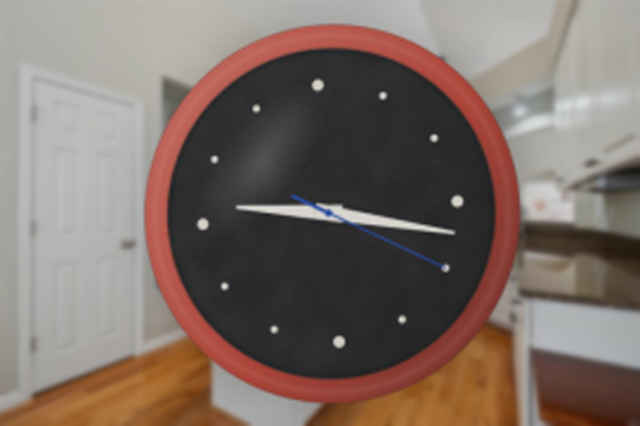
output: 9.17.20
